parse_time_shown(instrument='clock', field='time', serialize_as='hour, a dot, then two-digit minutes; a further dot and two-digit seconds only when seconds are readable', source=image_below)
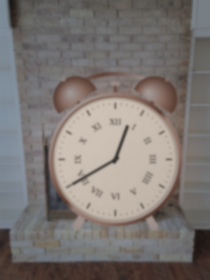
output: 12.40
